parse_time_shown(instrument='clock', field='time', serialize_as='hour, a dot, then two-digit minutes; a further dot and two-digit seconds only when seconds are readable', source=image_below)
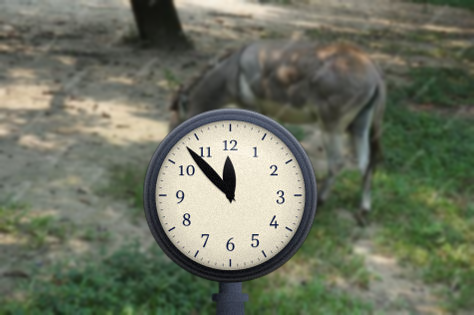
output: 11.53
